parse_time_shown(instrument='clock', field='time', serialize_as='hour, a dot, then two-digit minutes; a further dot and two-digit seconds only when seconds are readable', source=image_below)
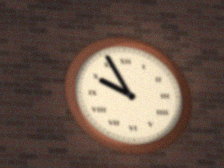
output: 9.56
